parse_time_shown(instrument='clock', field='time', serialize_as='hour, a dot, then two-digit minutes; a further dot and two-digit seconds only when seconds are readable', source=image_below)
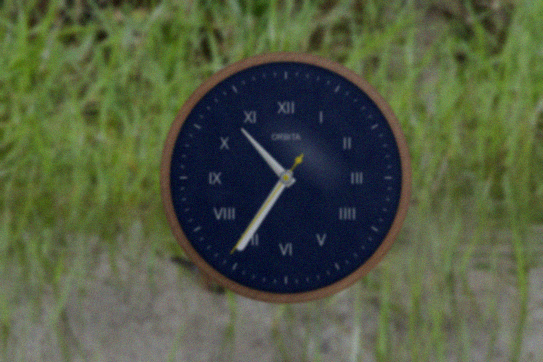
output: 10.35.36
